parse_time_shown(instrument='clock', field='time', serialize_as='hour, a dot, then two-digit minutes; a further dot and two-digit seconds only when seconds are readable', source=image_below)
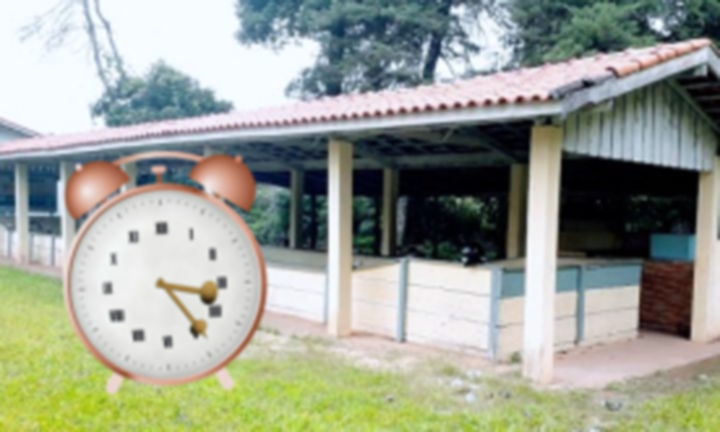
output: 3.24
